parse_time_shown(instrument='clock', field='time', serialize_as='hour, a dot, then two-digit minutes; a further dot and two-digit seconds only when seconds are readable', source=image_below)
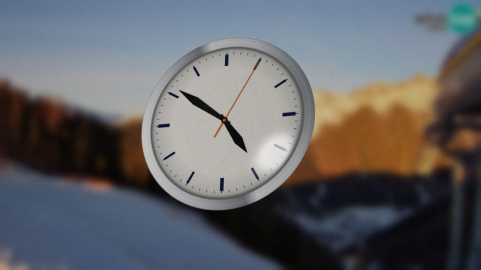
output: 4.51.05
